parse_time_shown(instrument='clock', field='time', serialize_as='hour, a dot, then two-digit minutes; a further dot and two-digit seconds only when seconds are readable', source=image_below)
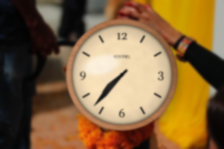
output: 7.37
